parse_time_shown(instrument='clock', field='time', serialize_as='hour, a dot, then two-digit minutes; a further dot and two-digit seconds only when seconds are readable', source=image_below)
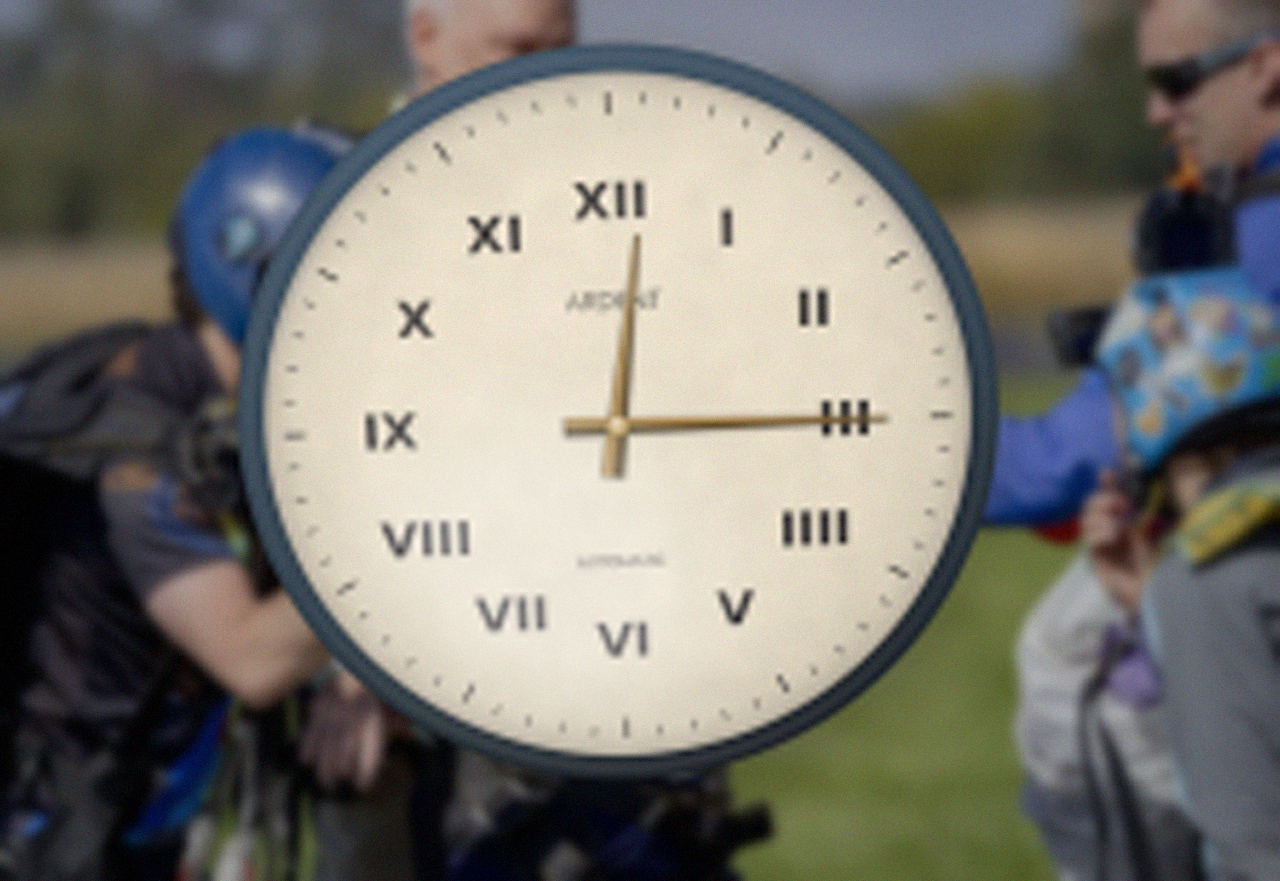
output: 12.15
